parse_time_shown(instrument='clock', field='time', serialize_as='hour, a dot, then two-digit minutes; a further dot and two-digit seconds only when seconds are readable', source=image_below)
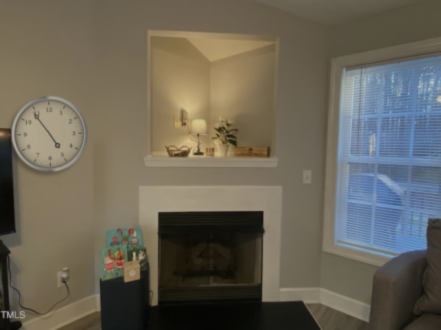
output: 4.54
